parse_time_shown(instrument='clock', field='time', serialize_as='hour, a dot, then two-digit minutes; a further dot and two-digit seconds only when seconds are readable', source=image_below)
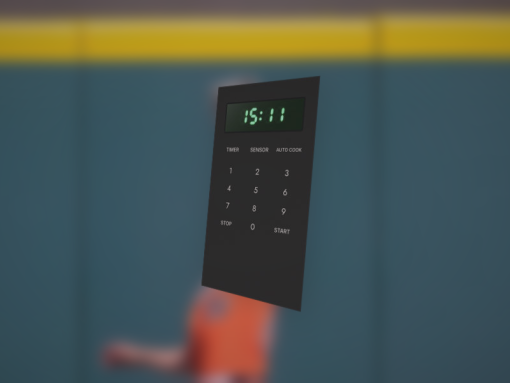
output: 15.11
